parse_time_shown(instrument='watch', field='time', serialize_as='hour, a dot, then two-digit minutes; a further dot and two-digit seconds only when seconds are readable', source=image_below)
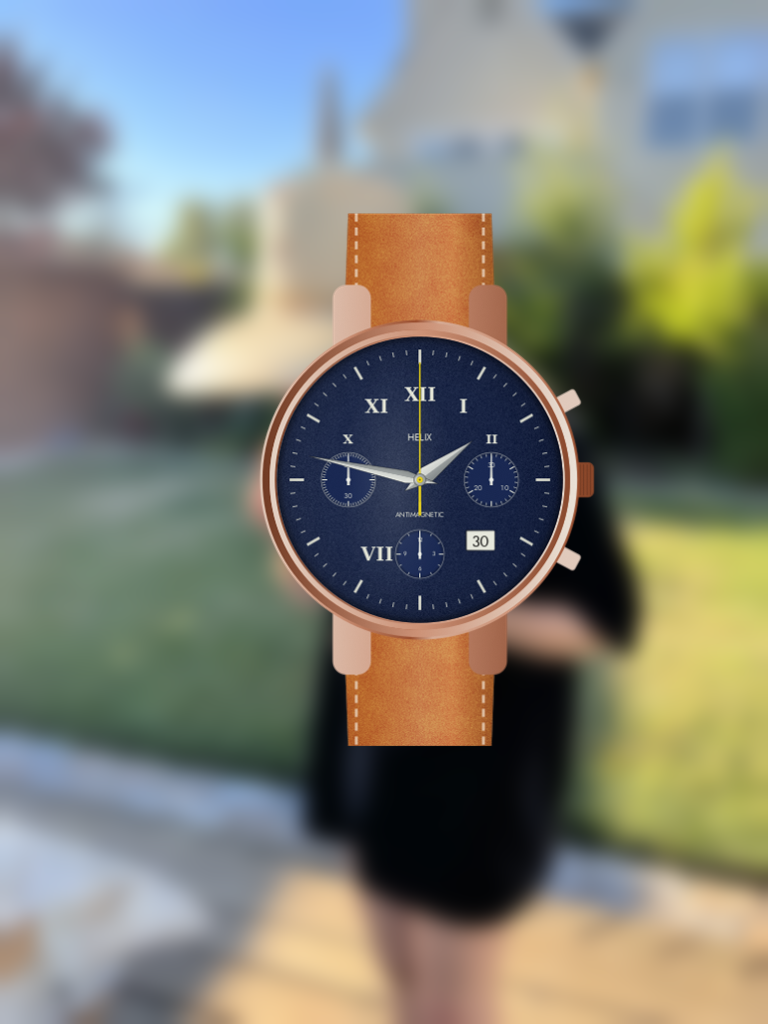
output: 1.47
